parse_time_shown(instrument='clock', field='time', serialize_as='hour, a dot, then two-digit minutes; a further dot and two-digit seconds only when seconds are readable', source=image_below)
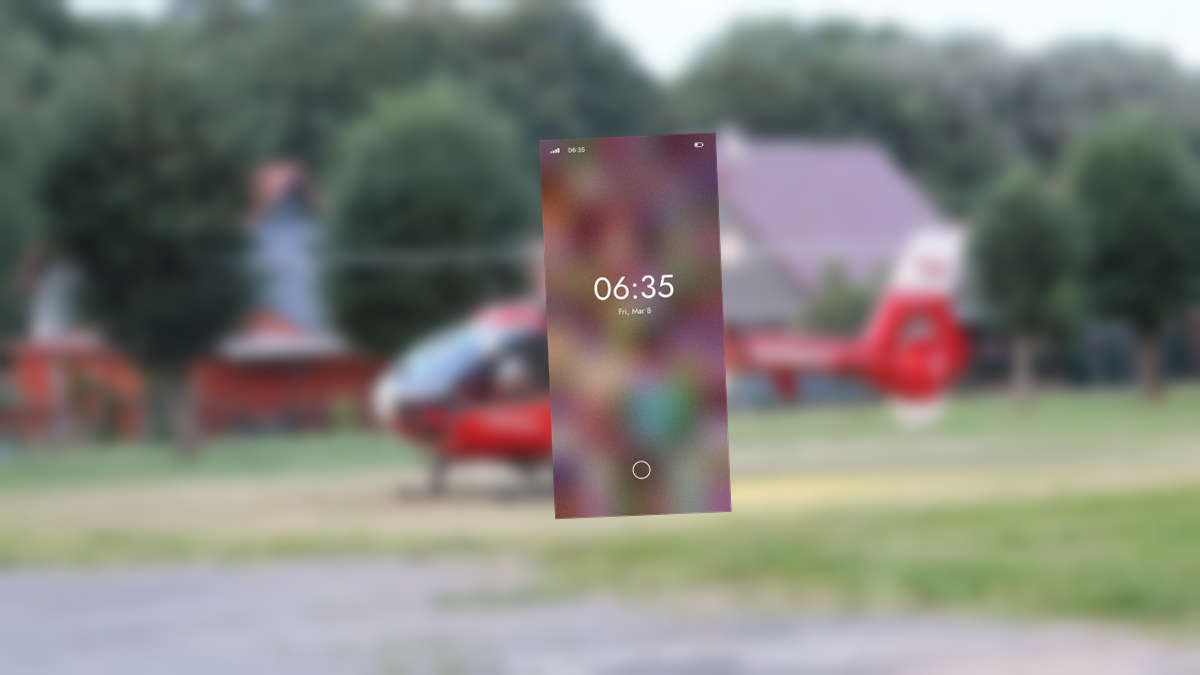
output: 6.35
